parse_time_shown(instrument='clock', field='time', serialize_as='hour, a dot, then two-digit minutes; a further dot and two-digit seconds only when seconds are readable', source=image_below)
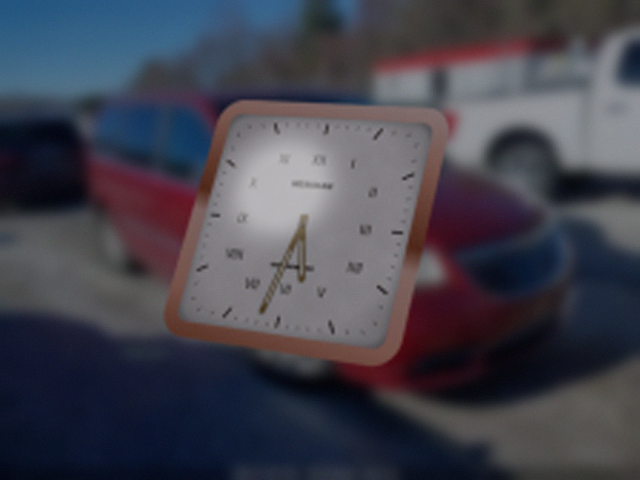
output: 5.32
